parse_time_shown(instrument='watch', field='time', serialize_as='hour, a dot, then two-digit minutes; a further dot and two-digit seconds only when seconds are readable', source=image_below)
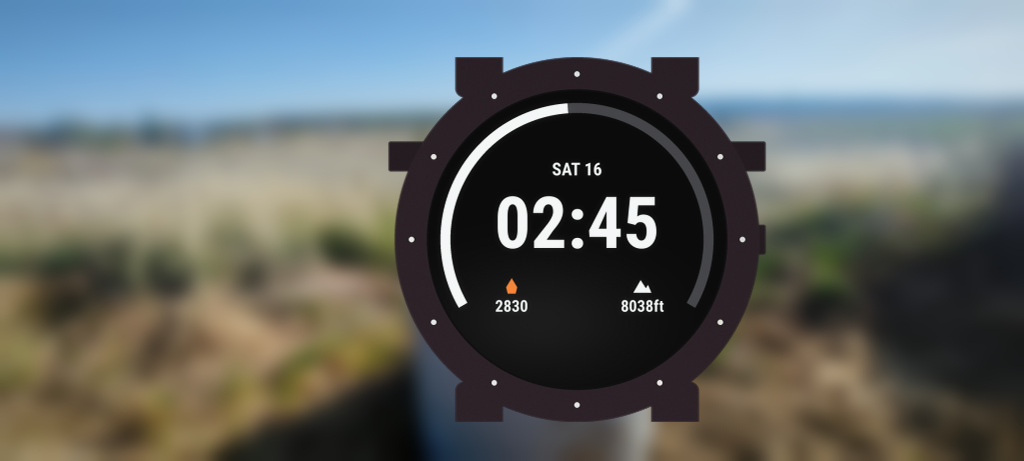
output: 2.45
